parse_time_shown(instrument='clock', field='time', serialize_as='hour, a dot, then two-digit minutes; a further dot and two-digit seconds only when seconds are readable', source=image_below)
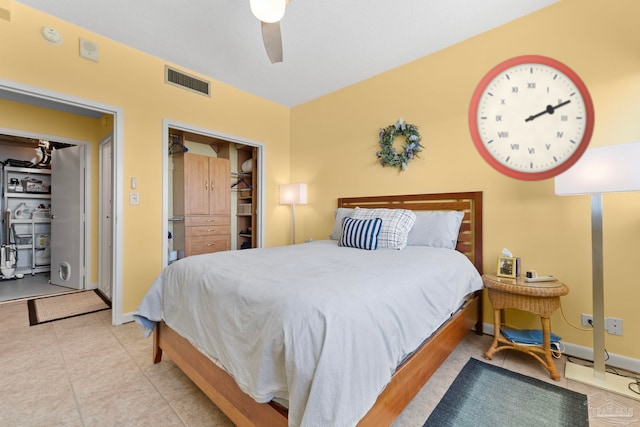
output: 2.11
